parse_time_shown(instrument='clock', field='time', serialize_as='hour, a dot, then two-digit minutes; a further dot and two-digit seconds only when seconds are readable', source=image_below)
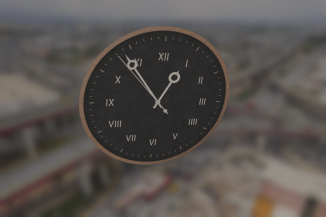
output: 12.53.53
